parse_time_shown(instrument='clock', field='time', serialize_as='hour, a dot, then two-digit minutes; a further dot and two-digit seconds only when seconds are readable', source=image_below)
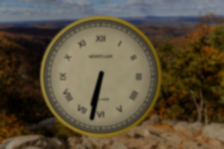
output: 6.32
